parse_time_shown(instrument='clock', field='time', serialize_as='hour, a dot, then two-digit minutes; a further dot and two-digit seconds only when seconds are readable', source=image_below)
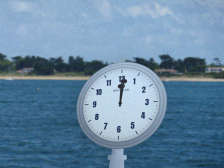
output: 12.01
